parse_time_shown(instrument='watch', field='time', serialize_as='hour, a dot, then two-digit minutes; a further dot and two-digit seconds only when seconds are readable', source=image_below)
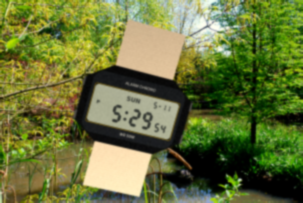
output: 5.29
